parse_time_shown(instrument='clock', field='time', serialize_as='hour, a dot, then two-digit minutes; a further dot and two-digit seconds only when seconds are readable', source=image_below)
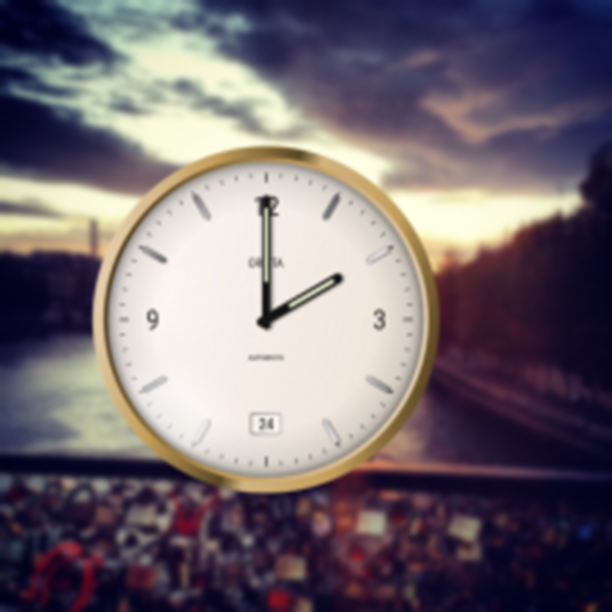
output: 2.00
